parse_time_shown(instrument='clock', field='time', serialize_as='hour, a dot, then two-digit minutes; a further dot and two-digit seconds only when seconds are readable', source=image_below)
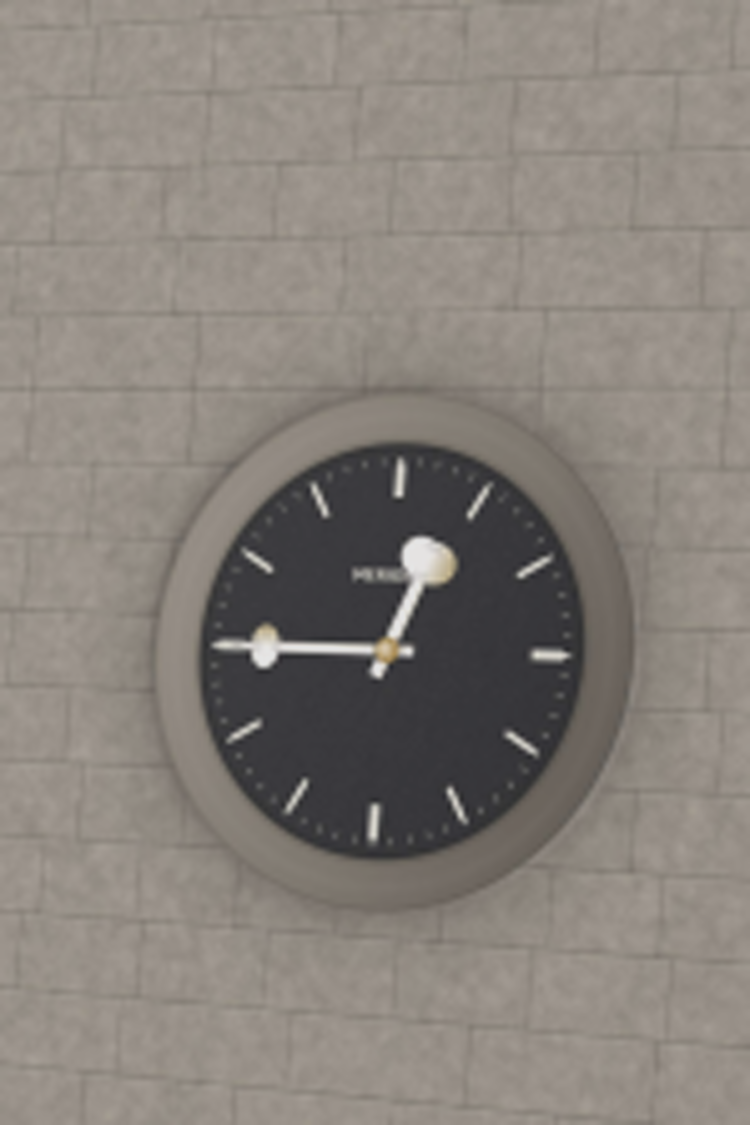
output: 12.45
